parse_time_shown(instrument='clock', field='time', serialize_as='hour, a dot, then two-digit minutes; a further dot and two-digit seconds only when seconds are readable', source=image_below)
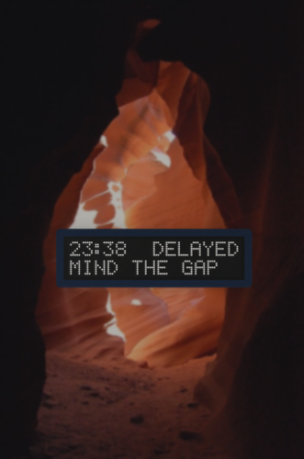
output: 23.38
